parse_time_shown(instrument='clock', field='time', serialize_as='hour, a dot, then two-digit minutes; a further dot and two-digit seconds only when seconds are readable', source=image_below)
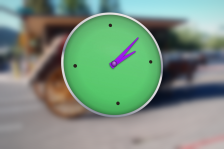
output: 2.08
